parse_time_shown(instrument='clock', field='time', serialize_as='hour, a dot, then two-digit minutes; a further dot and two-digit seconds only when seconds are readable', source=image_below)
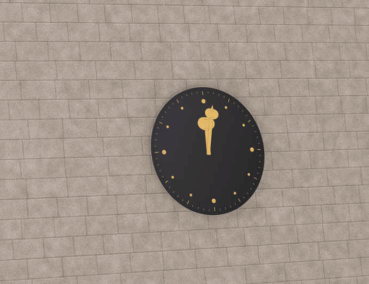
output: 12.02
